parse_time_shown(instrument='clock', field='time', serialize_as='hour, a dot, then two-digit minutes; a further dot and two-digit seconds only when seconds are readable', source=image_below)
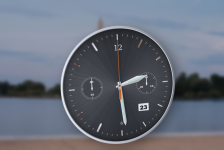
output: 2.29
